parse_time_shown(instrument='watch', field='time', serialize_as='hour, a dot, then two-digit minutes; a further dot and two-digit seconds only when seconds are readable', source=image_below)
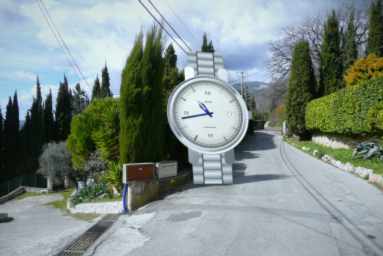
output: 10.43
